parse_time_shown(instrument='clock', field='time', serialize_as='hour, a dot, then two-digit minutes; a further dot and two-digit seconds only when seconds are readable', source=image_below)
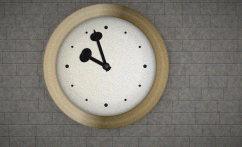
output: 9.57
